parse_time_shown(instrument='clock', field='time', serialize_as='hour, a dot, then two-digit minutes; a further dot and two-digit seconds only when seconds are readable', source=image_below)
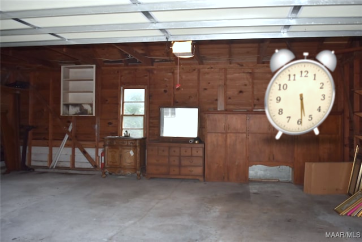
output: 5.29
